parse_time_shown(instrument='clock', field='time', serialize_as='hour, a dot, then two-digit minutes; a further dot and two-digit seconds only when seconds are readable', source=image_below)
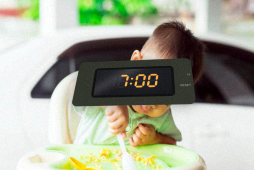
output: 7.00
